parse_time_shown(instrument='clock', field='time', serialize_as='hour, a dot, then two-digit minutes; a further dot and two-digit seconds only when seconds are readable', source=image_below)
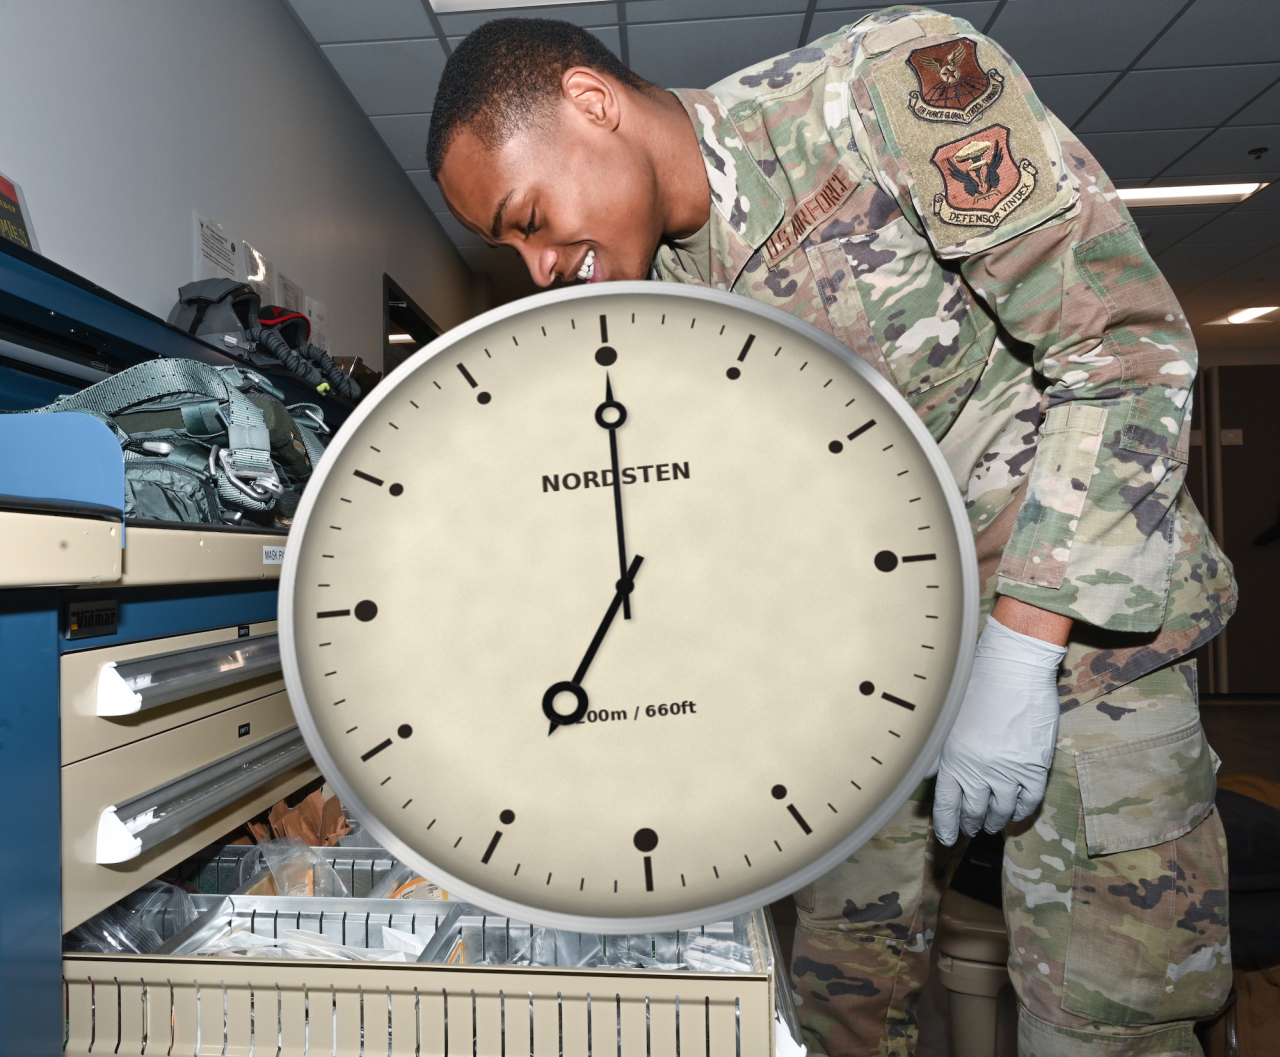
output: 7.00
